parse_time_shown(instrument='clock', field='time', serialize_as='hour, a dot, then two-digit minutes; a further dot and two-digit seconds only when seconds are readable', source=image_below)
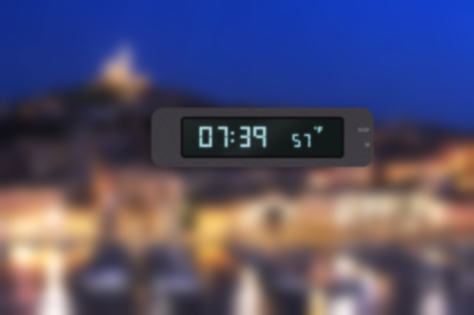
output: 7.39
